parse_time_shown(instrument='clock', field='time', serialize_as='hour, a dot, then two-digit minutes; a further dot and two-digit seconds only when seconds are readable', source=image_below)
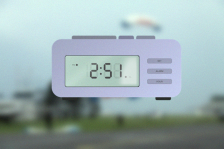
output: 2.51
